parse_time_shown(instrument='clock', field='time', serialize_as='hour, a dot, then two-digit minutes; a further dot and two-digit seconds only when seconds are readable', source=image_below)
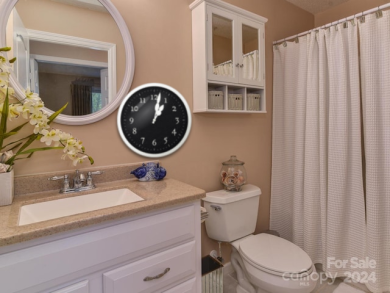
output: 1.02
